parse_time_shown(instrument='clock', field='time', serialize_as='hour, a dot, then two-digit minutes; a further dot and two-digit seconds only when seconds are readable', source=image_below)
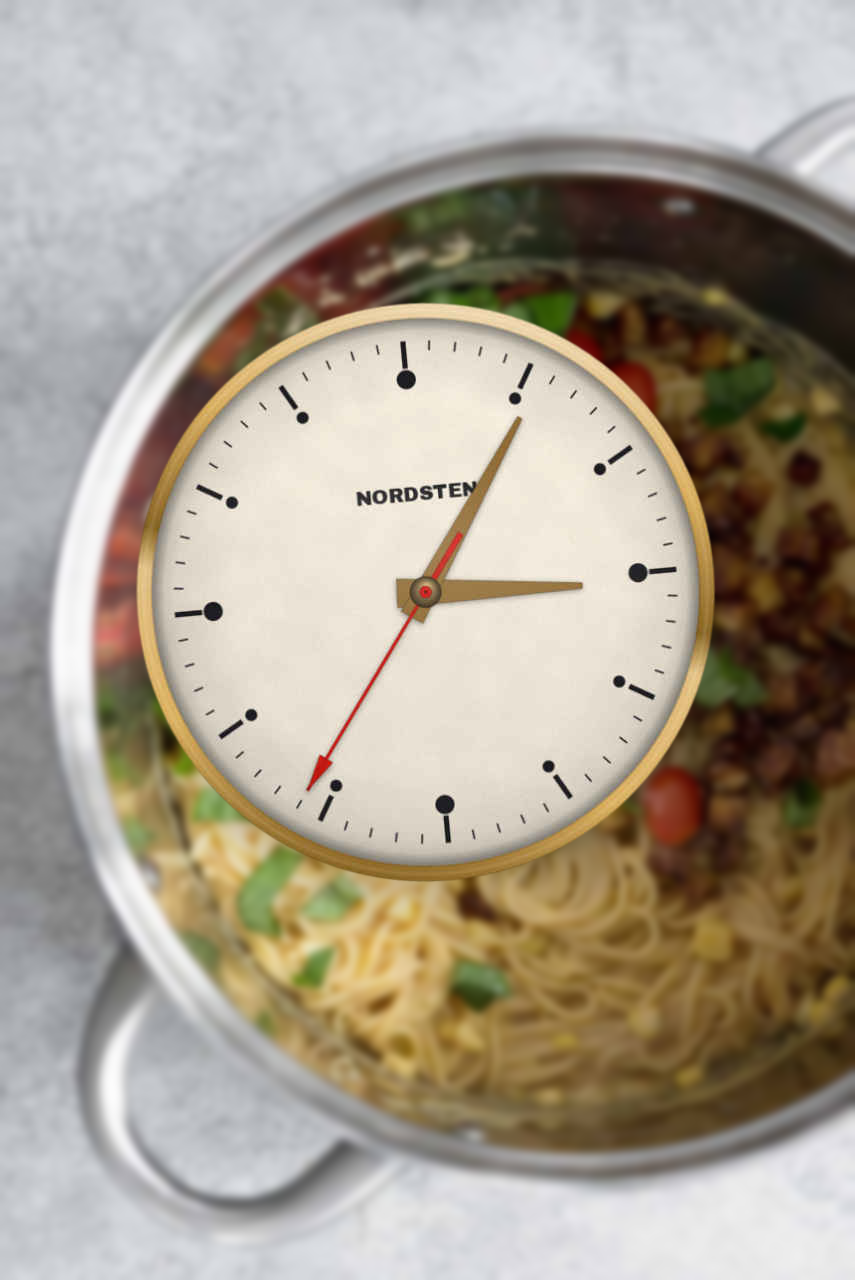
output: 3.05.36
